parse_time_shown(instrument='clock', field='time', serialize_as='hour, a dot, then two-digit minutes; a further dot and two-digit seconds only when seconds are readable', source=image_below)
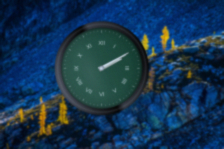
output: 2.10
